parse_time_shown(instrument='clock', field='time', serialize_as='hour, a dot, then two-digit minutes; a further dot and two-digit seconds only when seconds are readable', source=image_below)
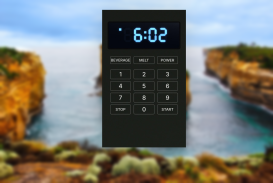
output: 6.02
